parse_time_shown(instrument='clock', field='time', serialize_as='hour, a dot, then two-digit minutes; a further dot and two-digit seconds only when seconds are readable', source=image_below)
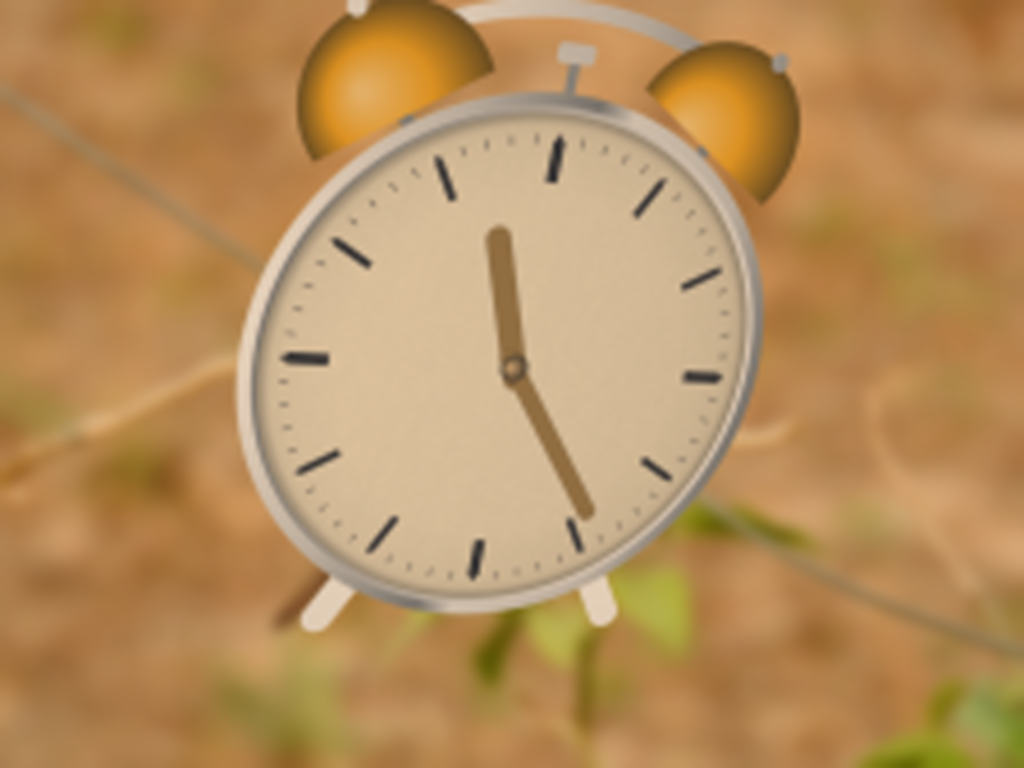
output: 11.24
